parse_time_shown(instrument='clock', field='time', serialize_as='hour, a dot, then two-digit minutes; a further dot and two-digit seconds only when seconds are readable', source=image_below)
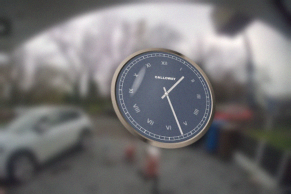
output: 1.27
